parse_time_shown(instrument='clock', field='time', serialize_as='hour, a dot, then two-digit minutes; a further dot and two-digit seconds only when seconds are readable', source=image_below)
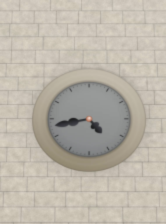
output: 4.43
